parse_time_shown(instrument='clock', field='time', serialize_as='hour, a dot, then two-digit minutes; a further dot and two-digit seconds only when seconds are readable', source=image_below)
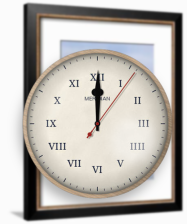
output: 12.00.06
